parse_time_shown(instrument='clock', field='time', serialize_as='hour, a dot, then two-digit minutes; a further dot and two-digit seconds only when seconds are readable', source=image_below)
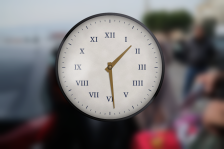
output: 1.29
